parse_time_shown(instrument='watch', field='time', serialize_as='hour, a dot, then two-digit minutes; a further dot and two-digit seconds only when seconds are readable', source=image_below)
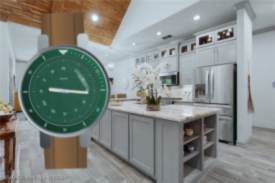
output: 9.16
